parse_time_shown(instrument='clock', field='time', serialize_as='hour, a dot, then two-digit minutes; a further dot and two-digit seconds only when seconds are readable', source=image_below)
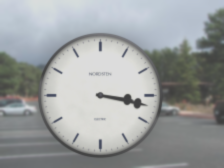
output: 3.17
